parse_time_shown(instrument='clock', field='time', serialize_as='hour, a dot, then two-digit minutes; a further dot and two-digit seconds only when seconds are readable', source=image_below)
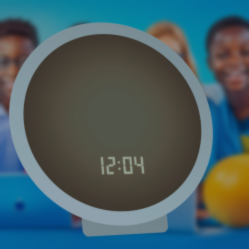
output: 12.04
